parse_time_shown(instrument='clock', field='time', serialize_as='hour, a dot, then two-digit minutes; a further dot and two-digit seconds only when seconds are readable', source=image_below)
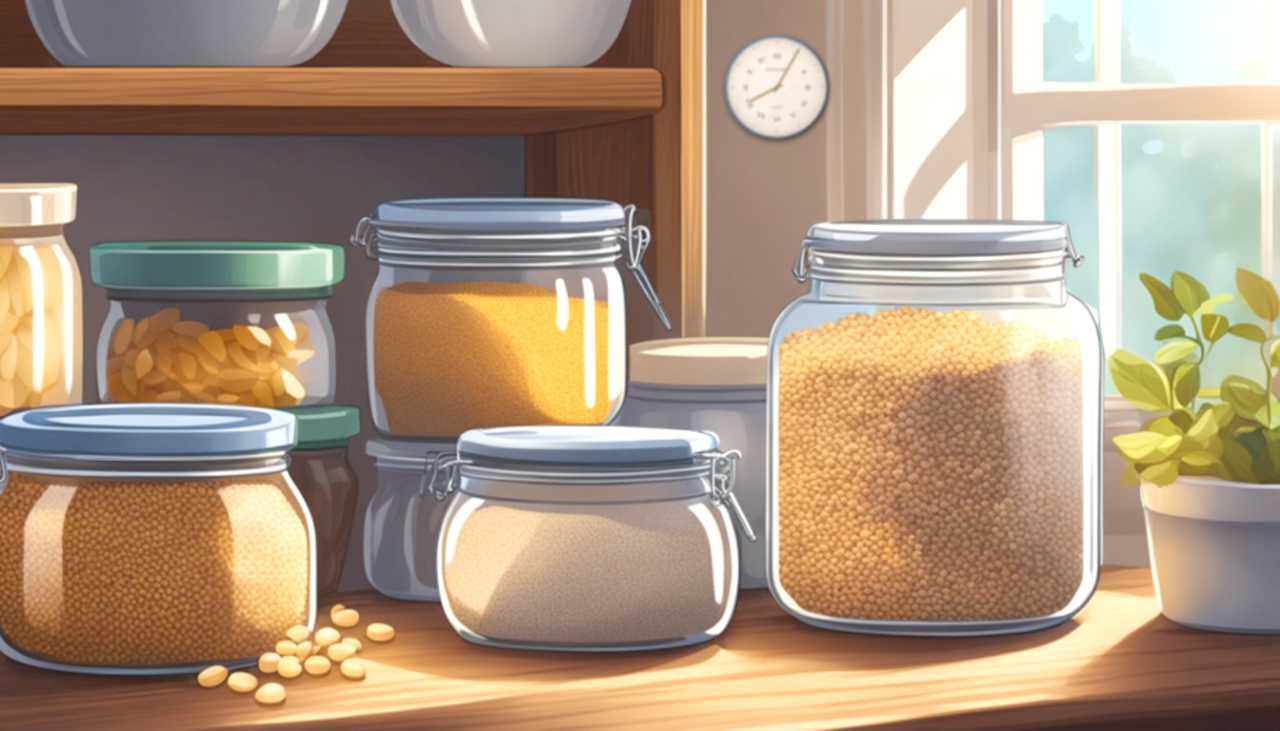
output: 8.05
